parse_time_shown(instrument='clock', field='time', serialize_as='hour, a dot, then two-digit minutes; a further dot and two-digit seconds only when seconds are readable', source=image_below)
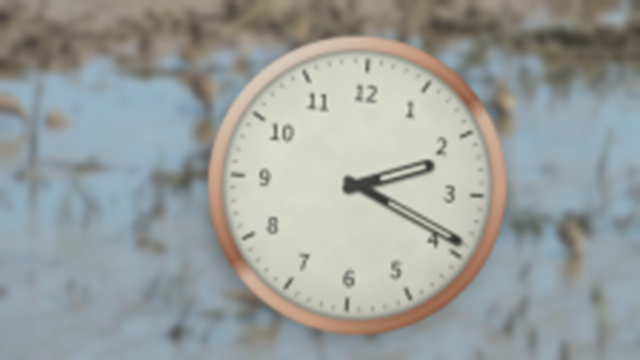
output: 2.19
